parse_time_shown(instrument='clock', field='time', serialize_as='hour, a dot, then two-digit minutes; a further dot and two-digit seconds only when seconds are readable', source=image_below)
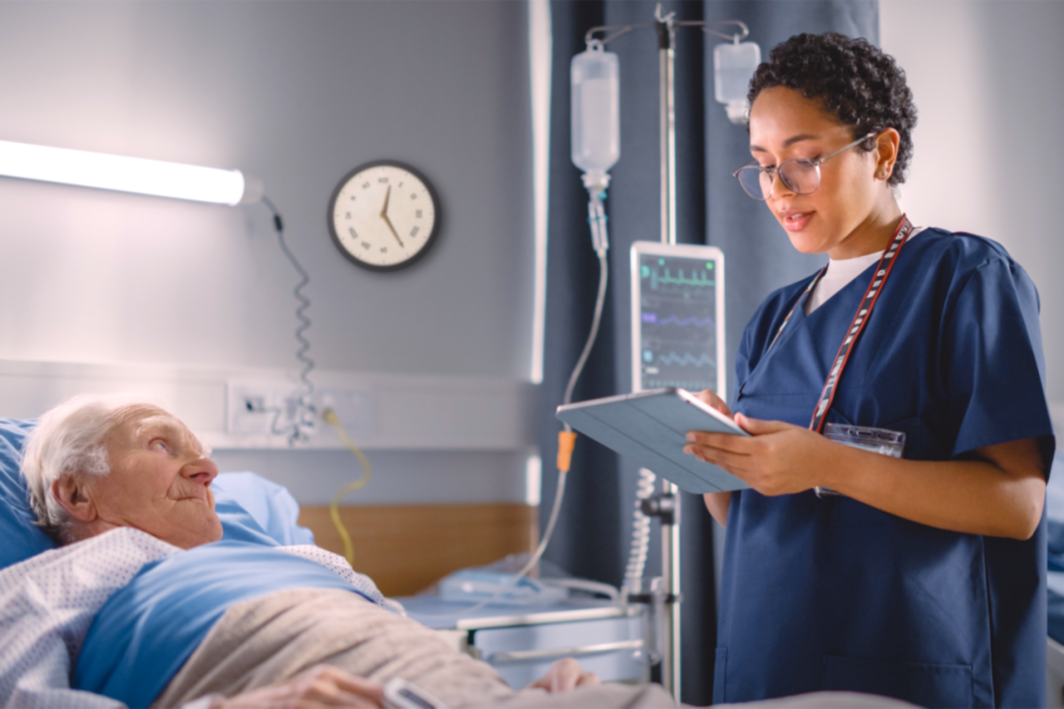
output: 12.25
